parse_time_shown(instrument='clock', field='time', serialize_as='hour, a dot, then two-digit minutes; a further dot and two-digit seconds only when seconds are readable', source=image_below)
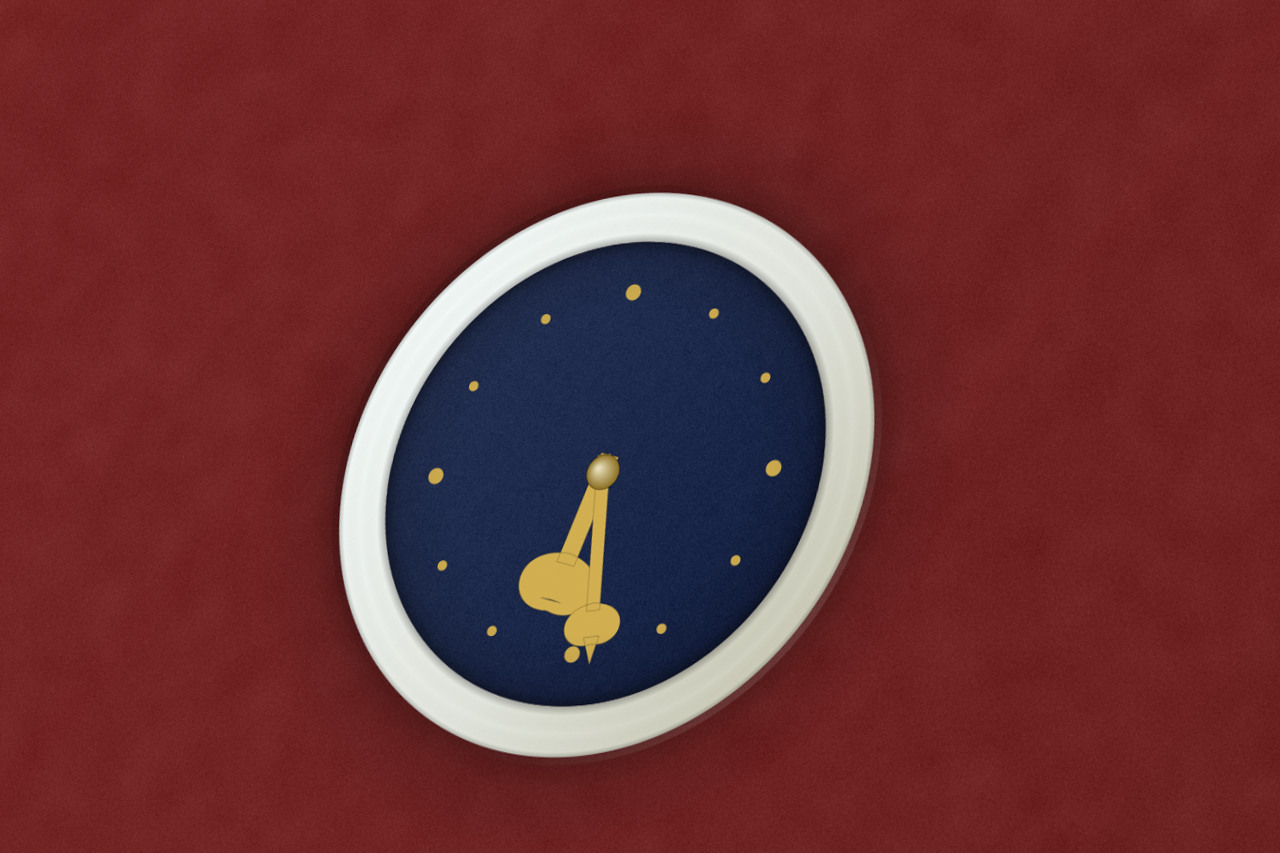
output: 6.29
